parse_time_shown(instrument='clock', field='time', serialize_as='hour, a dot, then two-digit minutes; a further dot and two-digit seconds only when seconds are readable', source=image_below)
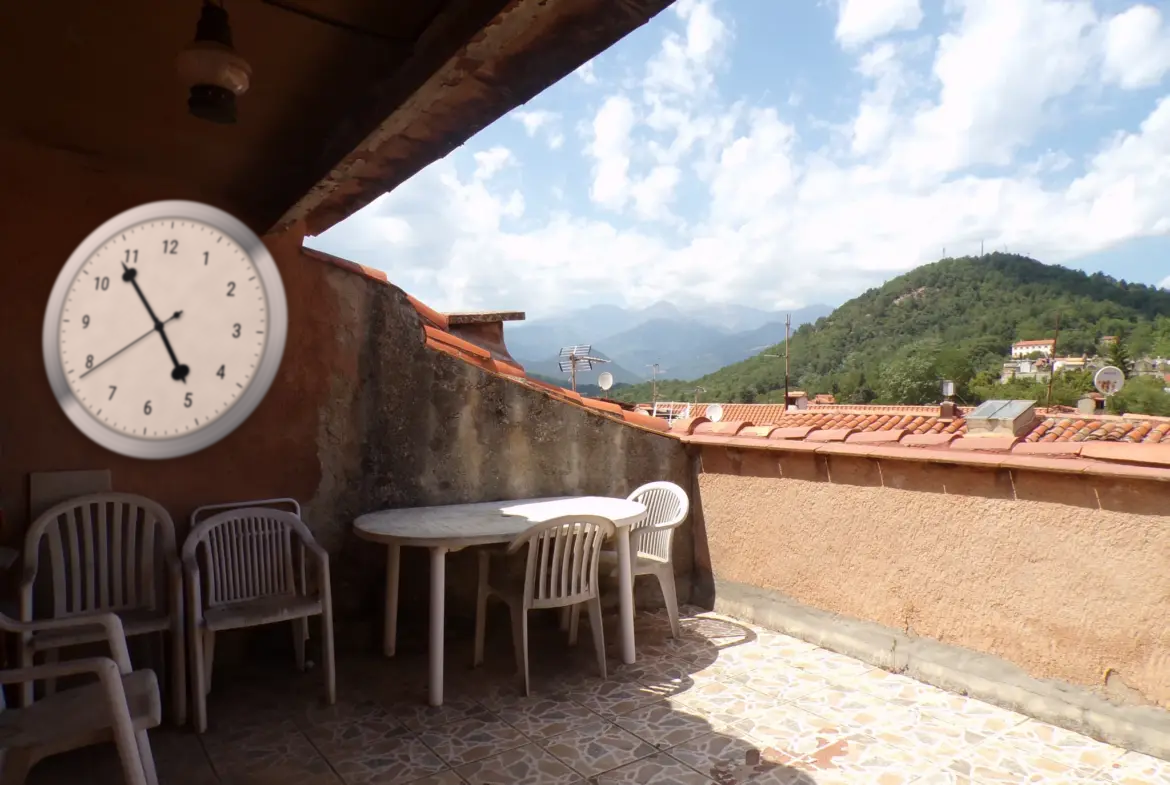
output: 4.53.39
